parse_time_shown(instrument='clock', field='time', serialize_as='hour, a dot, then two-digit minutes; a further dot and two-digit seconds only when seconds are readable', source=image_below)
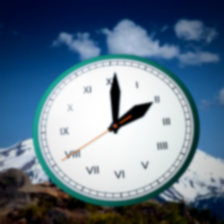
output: 2.00.40
